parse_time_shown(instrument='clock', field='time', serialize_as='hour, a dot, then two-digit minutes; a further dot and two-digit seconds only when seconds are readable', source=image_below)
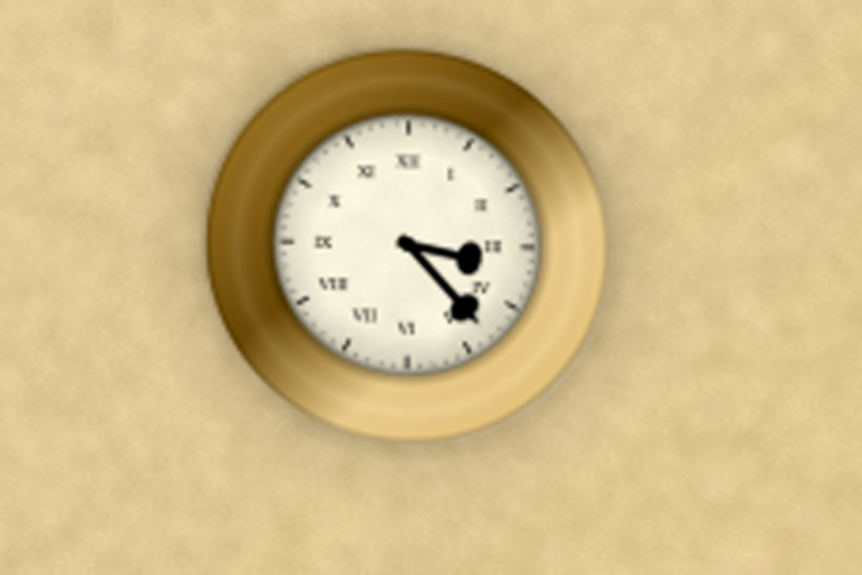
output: 3.23
